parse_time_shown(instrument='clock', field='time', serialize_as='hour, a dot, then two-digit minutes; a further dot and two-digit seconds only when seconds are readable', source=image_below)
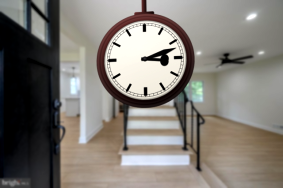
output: 3.12
